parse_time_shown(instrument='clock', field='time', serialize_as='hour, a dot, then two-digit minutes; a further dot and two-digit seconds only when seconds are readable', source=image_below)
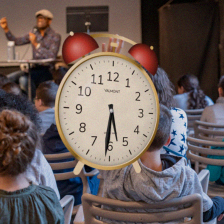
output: 5.31
